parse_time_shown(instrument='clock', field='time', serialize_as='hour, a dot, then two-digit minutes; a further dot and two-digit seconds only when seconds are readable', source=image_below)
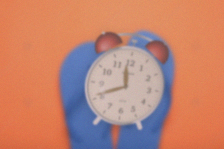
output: 11.41
